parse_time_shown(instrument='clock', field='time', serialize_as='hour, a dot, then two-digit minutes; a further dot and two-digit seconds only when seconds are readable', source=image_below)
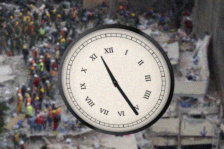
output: 11.26
